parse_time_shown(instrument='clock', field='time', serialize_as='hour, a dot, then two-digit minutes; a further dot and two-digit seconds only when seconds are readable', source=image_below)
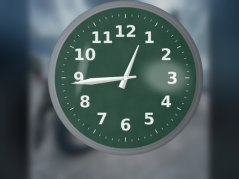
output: 12.44
